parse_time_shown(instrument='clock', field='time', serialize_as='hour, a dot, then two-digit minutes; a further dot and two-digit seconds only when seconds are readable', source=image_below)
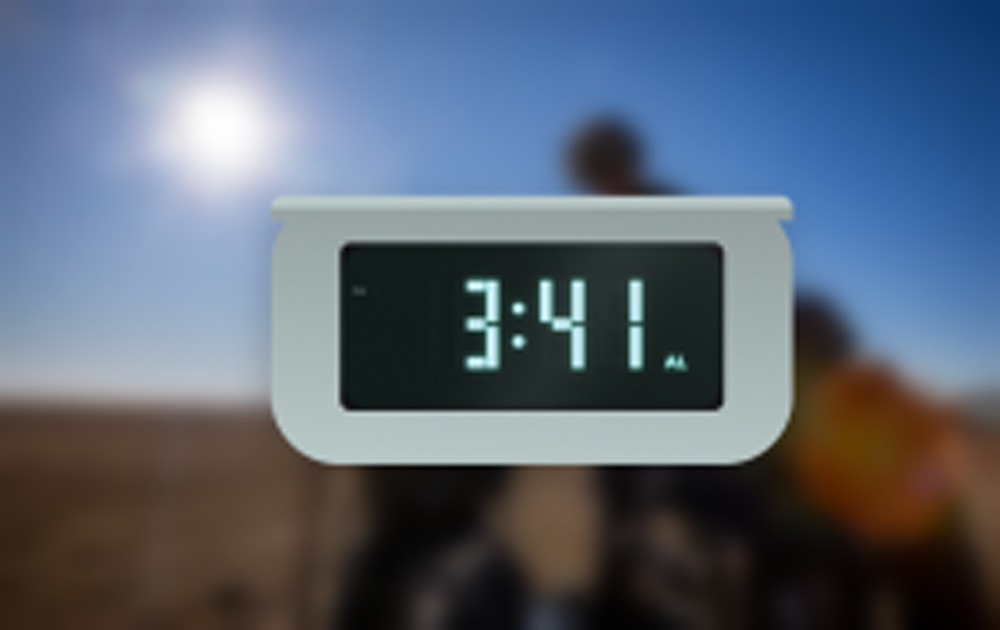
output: 3.41
